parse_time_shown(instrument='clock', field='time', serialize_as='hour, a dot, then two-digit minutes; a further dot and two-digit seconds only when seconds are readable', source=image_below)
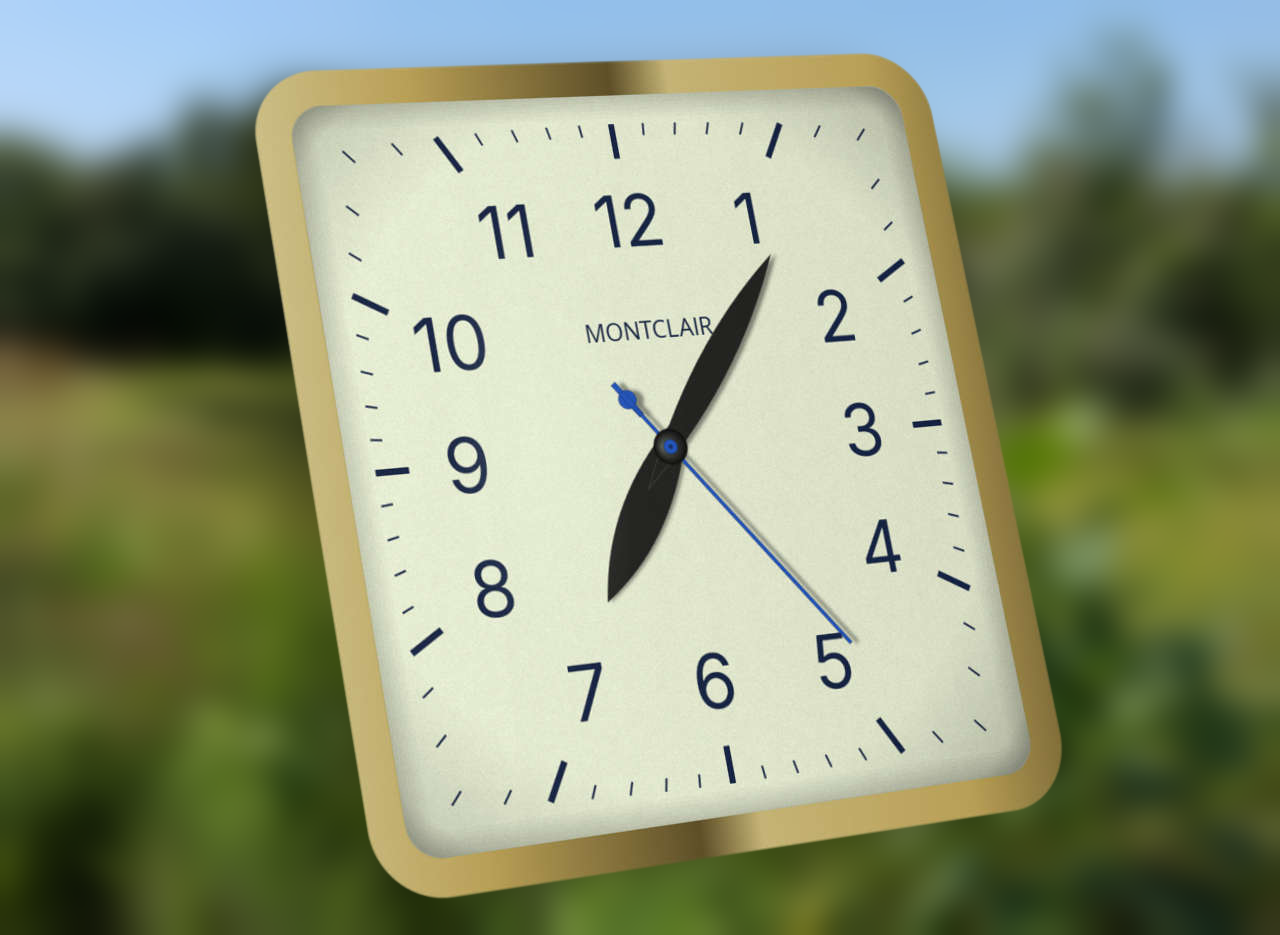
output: 7.06.24
